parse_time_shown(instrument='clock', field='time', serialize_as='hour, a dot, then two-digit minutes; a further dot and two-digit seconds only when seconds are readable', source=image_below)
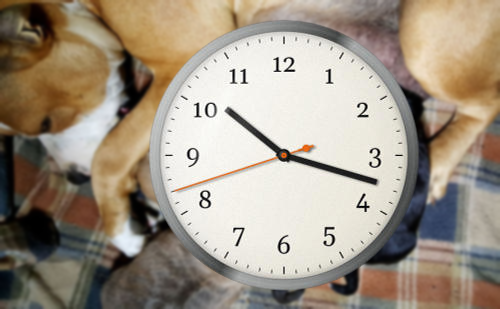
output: 10.17.42
